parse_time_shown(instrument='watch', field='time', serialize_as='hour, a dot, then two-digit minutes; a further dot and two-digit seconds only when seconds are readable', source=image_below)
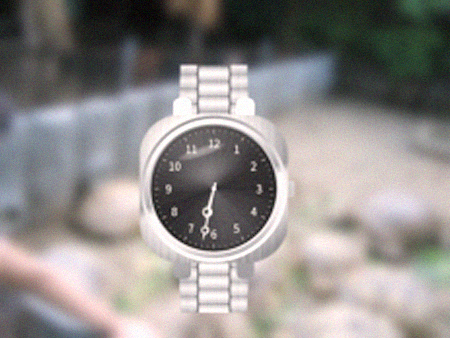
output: 6.32
